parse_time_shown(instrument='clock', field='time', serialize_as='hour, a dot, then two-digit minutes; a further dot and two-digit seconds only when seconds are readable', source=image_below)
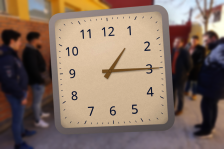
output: 1.15
